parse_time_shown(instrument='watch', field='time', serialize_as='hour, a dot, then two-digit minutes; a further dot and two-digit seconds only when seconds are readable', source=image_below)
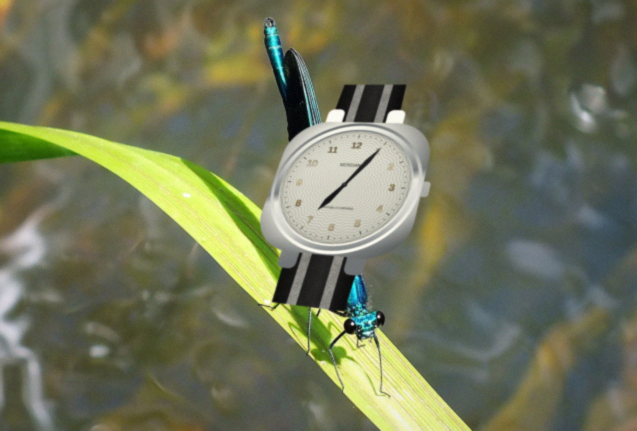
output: 7.05
